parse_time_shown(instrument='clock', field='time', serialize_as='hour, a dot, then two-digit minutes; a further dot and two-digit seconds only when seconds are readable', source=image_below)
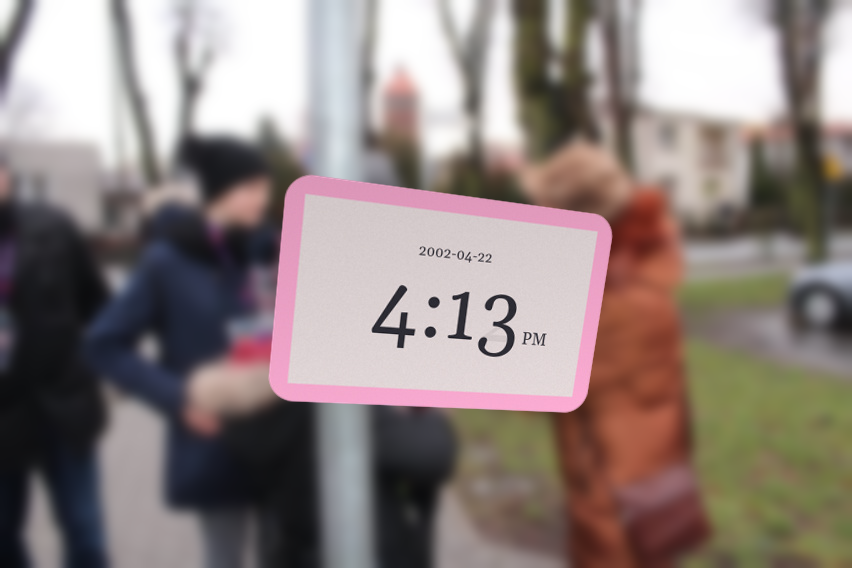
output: 4.13
